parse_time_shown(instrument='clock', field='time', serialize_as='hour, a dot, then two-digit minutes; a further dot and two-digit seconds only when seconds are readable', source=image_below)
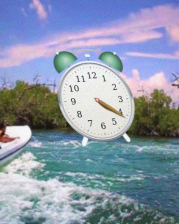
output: 4.21
